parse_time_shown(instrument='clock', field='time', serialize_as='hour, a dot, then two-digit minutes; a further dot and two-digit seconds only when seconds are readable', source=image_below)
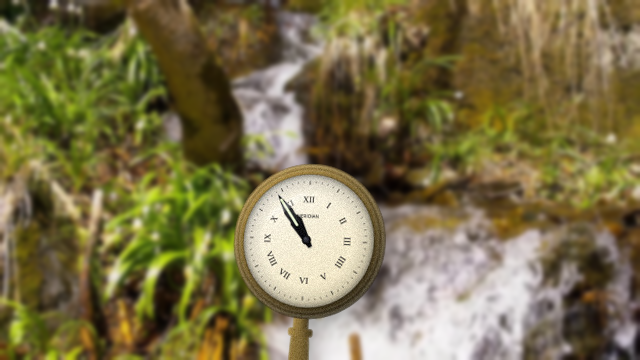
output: 10.54
